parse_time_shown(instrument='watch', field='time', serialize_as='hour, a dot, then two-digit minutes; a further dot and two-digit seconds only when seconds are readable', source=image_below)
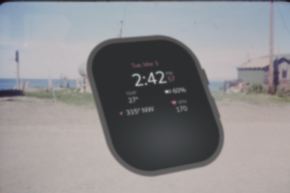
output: 2.42
